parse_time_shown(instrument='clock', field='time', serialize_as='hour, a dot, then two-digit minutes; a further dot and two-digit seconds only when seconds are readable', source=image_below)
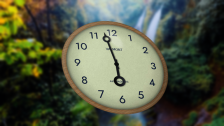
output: 5.58
